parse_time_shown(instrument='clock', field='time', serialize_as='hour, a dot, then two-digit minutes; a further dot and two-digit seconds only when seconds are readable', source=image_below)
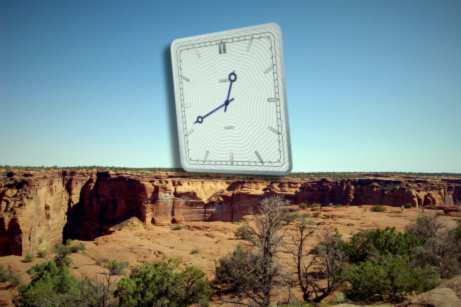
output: 12.41
